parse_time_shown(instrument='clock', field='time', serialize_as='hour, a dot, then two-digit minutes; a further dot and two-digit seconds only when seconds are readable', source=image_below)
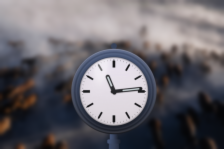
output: 11.14
